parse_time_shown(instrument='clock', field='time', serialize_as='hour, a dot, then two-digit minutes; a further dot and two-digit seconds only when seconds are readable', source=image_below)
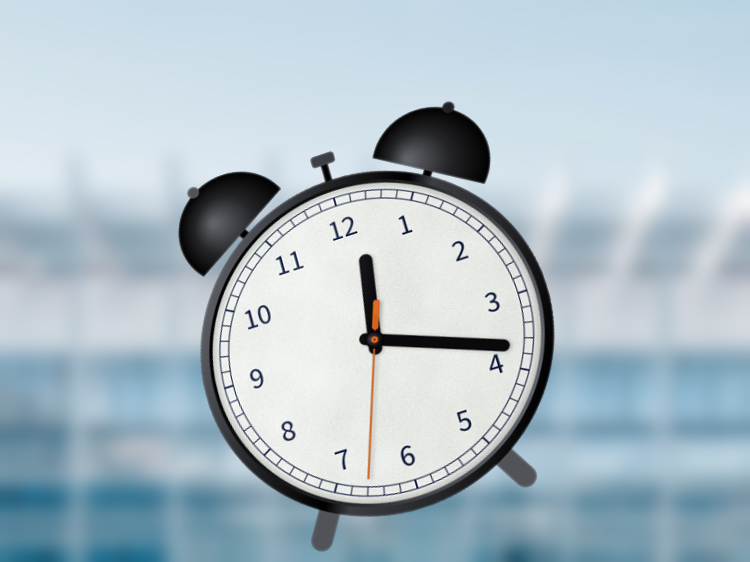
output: 12.18.33
